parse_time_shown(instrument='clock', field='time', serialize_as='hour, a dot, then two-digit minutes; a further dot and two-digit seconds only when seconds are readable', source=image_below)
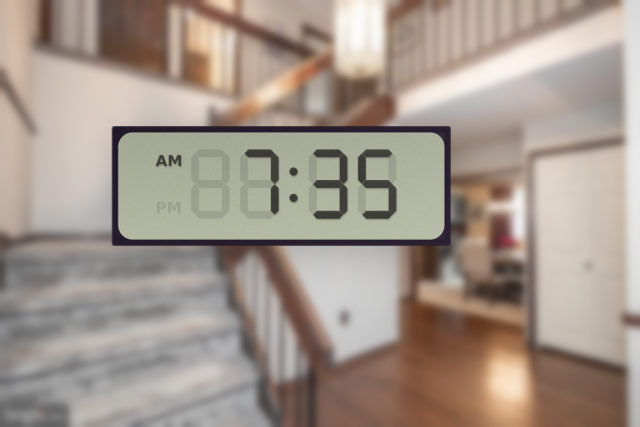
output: 7.35
